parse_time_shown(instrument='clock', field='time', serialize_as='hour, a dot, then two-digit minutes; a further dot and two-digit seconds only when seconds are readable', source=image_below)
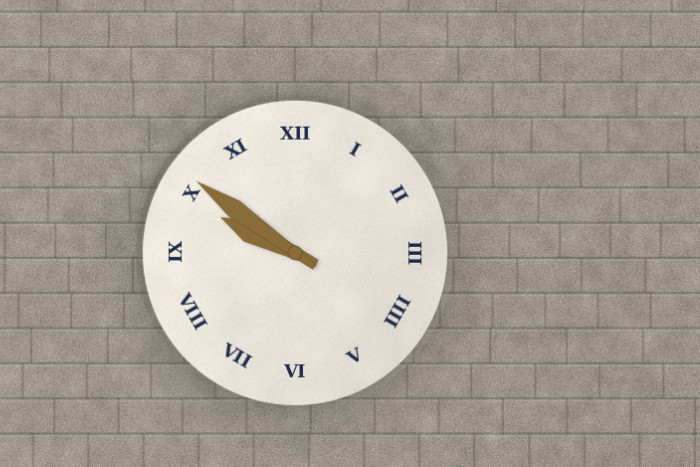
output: 9.51
